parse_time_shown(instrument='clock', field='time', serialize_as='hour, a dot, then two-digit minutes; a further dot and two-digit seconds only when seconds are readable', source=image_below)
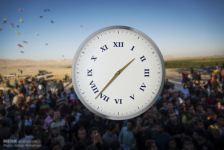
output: 1.37
